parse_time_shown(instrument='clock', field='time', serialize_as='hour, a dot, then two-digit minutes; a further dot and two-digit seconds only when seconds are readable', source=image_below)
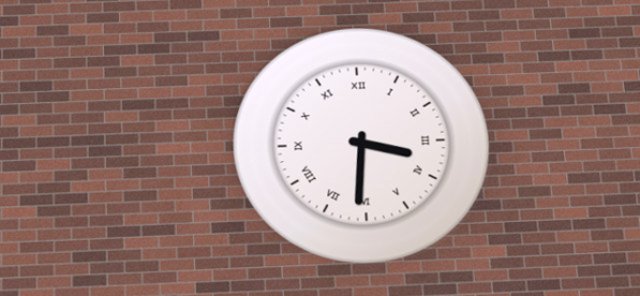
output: 3.31
